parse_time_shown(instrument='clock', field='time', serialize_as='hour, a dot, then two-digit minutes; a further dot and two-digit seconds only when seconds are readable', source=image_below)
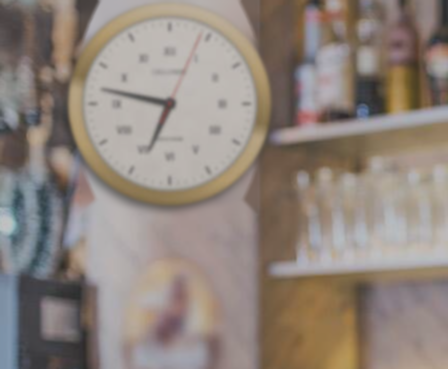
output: 6.47.04
